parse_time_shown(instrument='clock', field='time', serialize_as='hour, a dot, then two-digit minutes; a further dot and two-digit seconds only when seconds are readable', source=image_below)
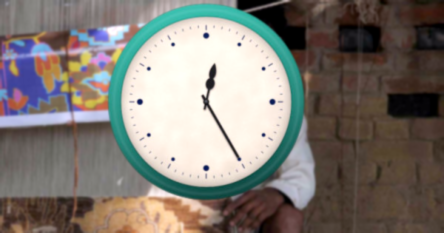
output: 12.25
